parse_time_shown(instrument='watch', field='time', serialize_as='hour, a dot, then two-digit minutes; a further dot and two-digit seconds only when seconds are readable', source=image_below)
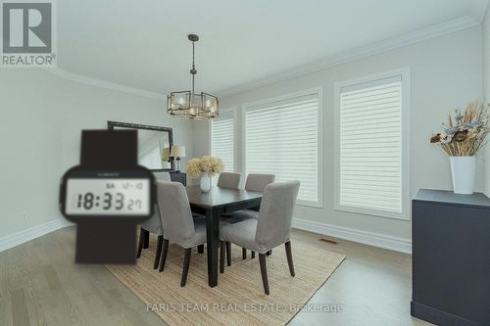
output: 18.33.27
